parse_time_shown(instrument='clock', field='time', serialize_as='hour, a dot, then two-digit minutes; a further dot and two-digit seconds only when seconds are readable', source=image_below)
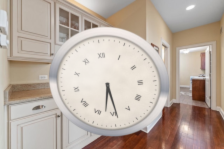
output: 6.29
